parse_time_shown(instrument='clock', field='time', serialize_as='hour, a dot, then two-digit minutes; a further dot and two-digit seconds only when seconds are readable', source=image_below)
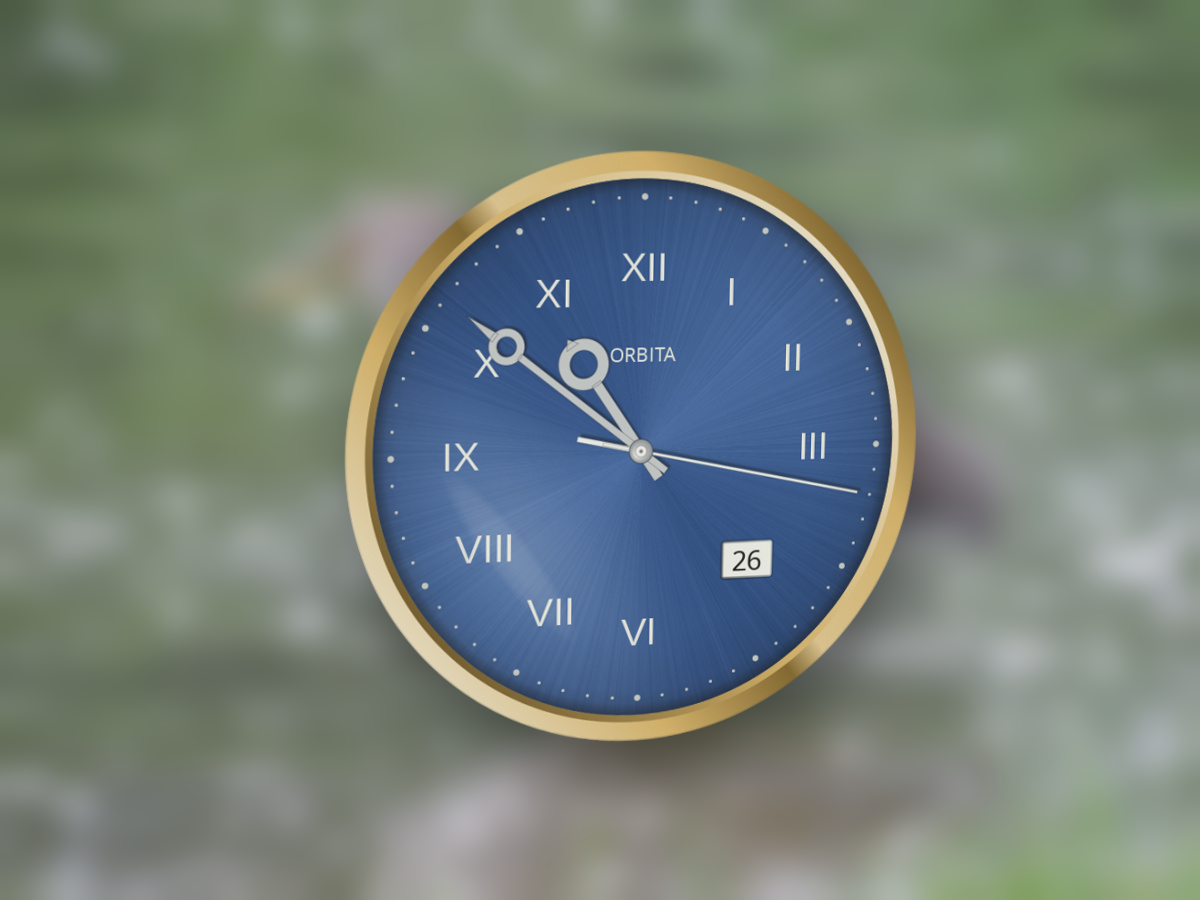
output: 10.51.17
